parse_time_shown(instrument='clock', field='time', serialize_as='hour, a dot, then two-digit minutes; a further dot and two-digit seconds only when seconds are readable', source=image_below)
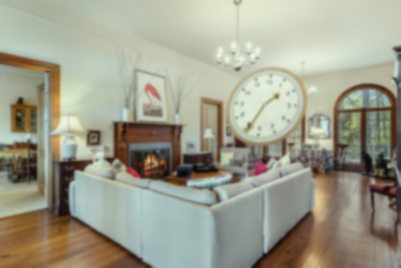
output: 1.34
